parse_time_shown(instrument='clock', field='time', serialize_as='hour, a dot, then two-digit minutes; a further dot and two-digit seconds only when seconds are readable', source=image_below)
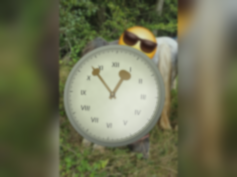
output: 12.53
